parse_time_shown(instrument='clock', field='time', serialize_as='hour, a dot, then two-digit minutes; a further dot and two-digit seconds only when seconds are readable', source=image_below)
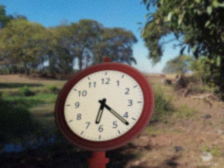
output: 6.22
